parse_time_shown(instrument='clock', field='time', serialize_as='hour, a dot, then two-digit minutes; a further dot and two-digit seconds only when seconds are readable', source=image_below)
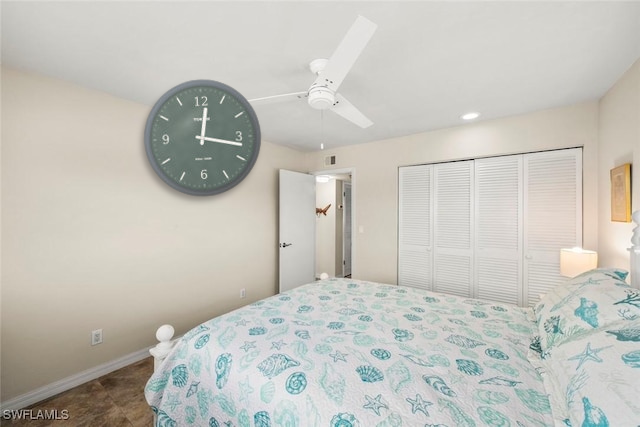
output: 12.17
